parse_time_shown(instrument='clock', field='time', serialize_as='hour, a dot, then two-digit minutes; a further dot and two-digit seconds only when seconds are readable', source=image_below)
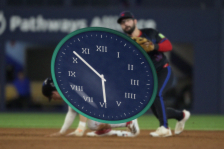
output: 5.52
